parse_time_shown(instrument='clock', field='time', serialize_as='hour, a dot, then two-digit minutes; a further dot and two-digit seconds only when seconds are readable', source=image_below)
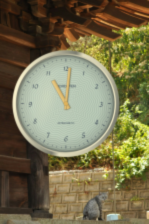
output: 11.01
